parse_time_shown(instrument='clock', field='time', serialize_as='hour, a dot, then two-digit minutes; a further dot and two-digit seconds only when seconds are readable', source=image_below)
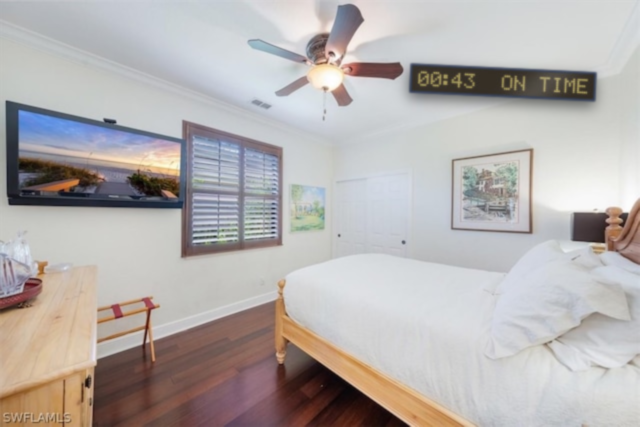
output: 0.43
